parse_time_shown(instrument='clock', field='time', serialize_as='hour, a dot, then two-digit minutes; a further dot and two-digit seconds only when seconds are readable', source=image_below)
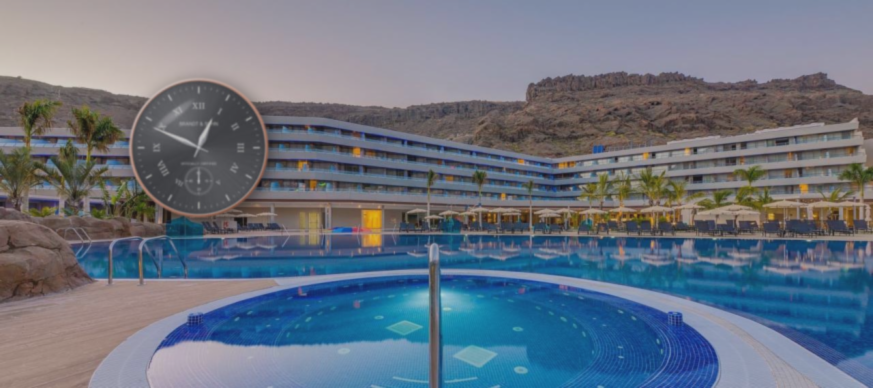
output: 12.49
